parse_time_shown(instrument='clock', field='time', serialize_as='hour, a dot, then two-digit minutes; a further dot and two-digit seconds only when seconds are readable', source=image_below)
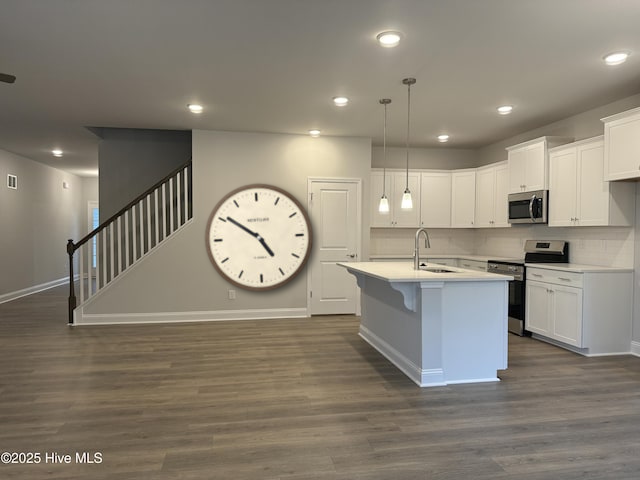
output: 4.51
